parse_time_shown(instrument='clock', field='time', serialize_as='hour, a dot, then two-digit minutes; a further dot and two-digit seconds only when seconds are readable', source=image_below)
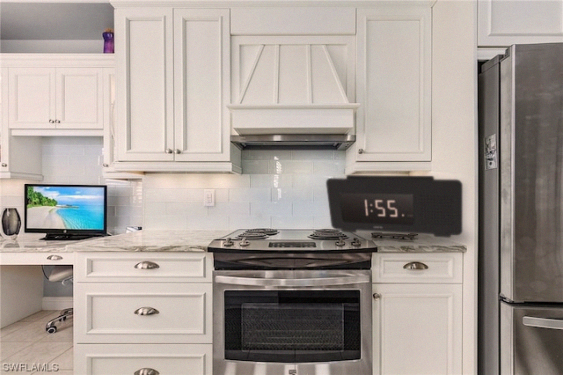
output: 1.55
